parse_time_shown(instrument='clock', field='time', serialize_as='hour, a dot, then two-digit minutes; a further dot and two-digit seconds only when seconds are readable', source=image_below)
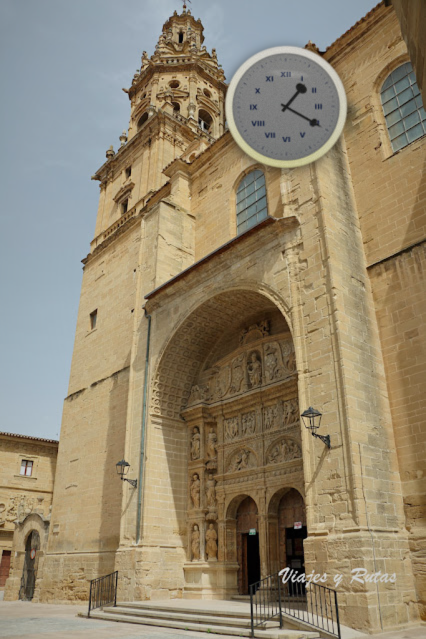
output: 1.20
